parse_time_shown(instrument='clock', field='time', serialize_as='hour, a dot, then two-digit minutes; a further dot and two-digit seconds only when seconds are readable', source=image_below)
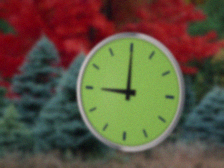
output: 9.00
